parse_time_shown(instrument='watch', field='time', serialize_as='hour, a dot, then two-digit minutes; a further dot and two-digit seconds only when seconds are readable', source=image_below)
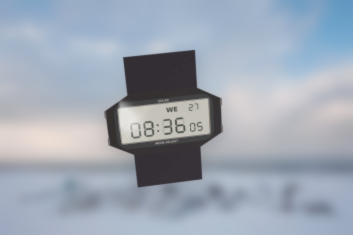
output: 8.36.05
